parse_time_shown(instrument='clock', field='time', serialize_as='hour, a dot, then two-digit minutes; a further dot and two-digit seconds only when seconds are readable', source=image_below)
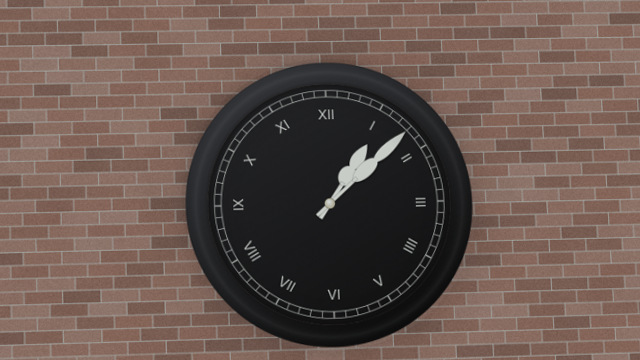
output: 1.08
